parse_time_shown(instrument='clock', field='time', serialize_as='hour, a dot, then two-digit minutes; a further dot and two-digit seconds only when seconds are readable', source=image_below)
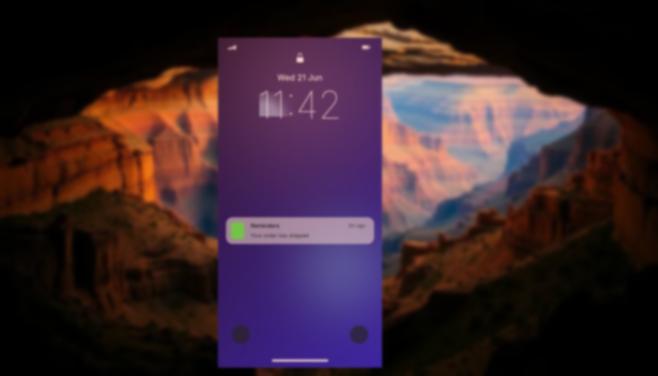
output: 11.42
